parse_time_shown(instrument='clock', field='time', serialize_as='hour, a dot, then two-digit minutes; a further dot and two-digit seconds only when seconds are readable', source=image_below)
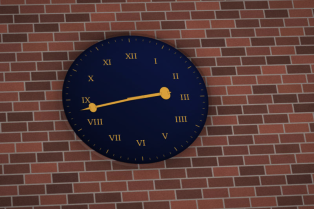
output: 2.43
